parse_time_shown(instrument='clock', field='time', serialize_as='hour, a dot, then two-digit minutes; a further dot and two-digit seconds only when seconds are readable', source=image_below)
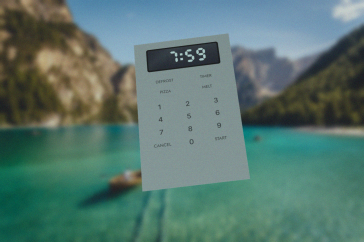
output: 7.59
